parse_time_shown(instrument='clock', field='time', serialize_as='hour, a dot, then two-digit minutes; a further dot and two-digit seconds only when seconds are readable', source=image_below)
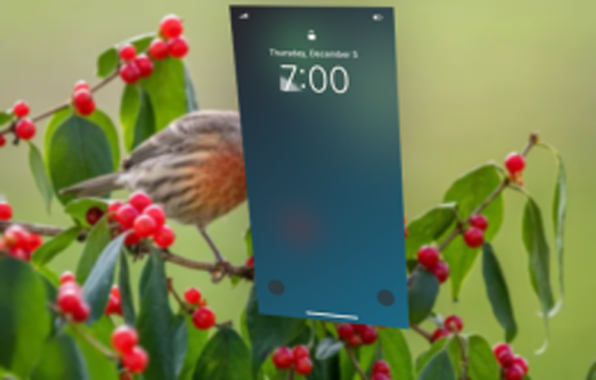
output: 7.00
